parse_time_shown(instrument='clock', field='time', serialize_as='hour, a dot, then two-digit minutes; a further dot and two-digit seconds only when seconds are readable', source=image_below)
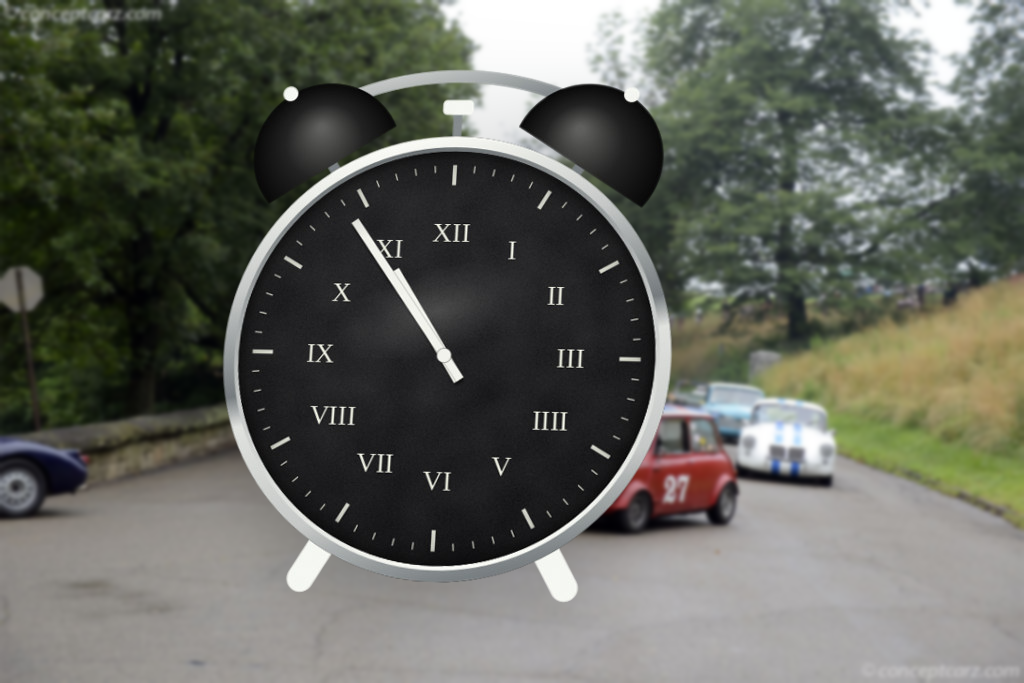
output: 10.54
